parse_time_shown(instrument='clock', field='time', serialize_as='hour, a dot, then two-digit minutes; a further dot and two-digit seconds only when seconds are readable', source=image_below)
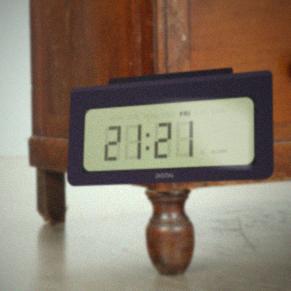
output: 21.21
